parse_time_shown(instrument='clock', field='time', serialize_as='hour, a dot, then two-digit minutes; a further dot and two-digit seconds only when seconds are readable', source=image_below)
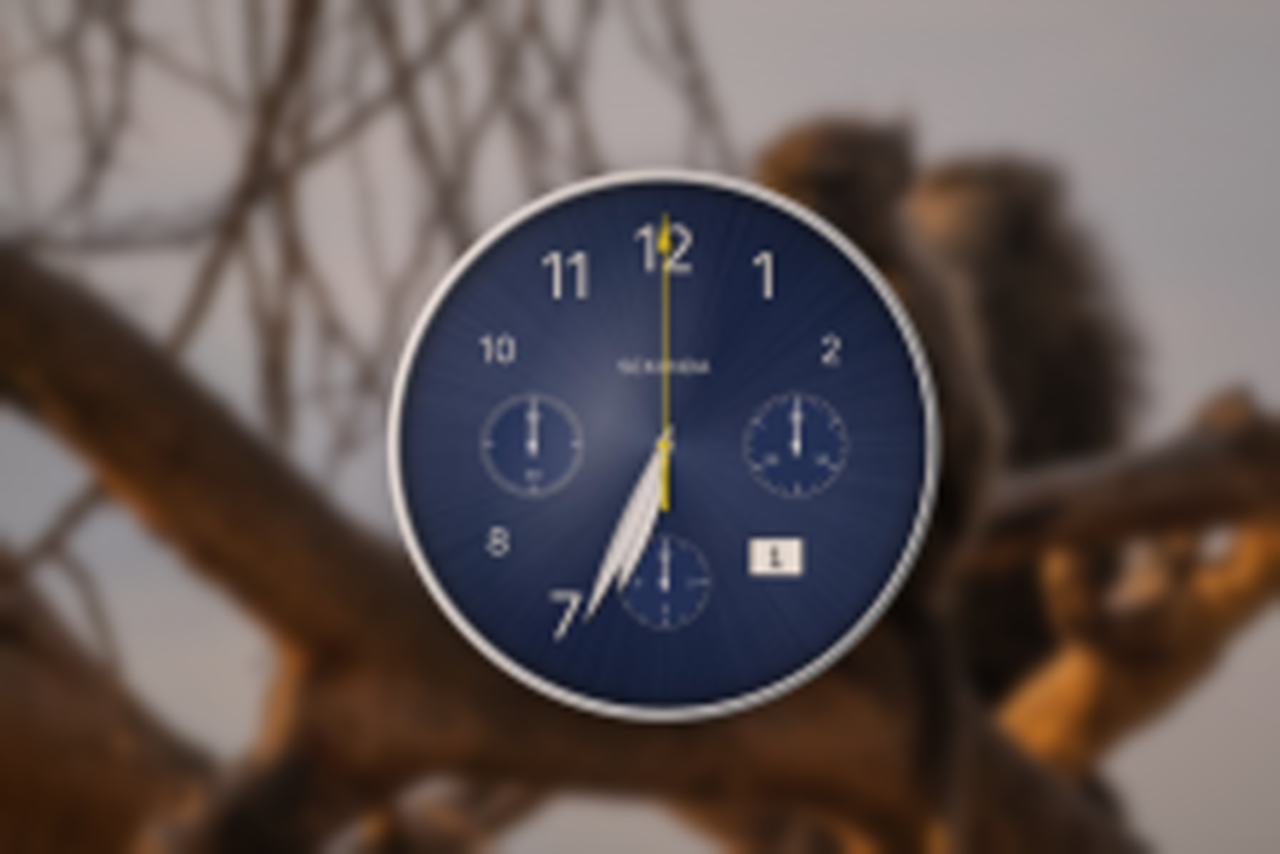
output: 6.34
